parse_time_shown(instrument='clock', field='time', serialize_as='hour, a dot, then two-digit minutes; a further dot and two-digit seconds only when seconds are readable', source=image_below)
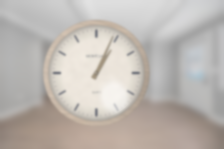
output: 1.04
